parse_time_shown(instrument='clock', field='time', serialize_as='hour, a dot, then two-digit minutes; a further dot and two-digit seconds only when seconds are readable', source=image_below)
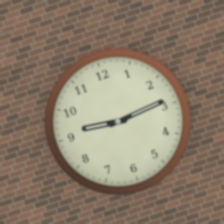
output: 9.14
